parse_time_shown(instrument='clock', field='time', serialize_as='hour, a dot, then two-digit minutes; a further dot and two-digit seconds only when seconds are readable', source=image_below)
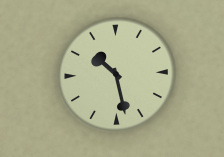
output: 10.28
